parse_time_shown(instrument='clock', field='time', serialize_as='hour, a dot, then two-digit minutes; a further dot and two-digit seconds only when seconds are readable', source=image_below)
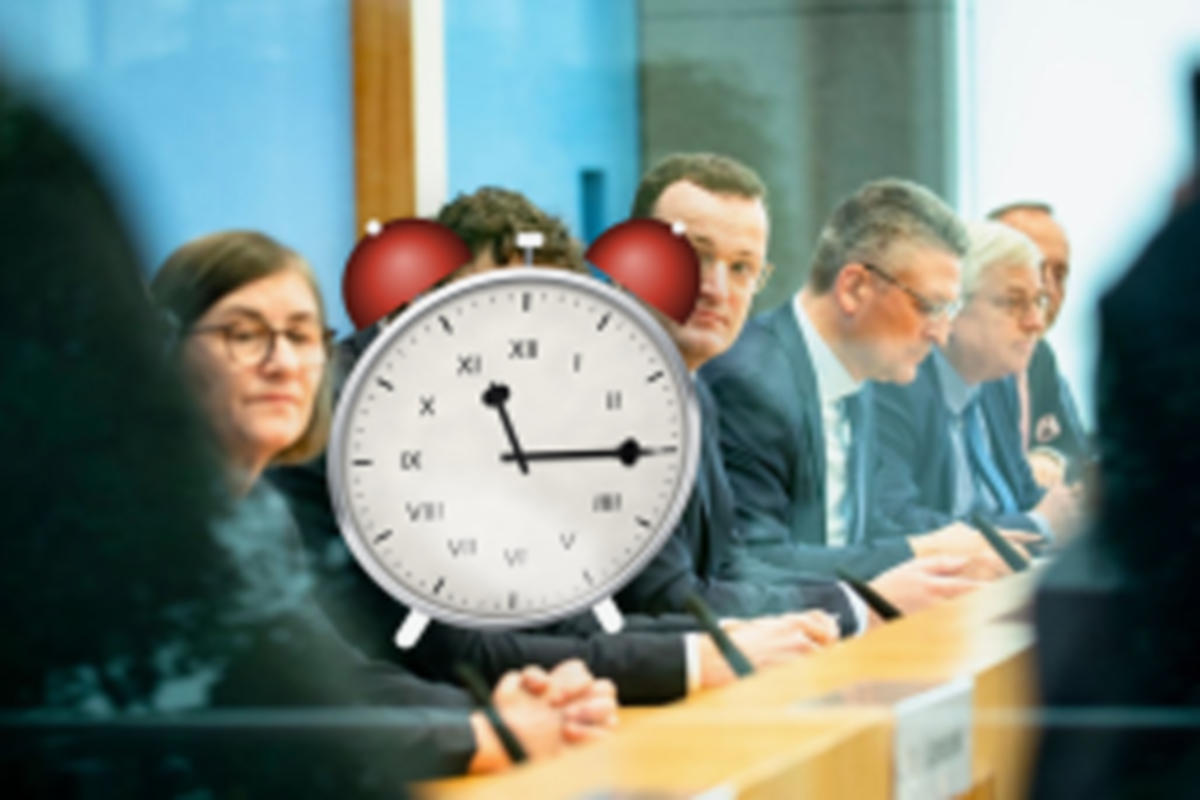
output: 11.15
